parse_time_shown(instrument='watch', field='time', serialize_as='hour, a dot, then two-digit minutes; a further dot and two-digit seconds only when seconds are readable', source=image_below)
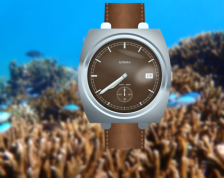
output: 7.39
